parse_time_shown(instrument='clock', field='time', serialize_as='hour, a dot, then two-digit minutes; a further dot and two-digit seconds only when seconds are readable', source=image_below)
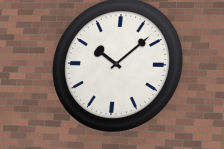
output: 10.08
